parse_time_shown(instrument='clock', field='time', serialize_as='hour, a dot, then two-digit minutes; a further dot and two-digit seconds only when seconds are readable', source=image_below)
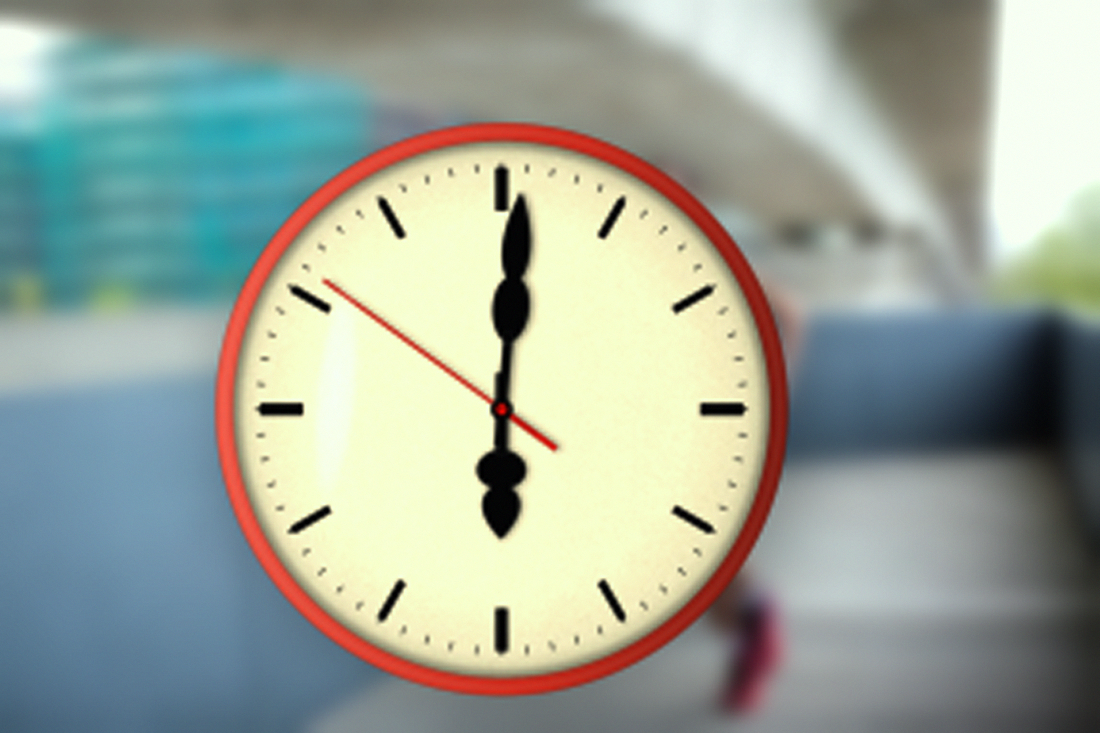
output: 6.00.51
